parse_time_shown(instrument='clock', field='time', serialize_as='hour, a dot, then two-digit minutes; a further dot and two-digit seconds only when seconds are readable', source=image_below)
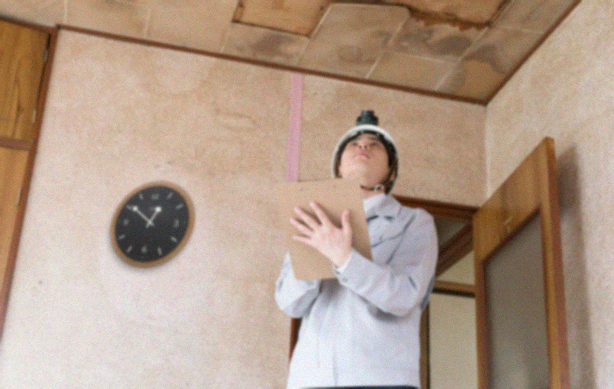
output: 12.51
